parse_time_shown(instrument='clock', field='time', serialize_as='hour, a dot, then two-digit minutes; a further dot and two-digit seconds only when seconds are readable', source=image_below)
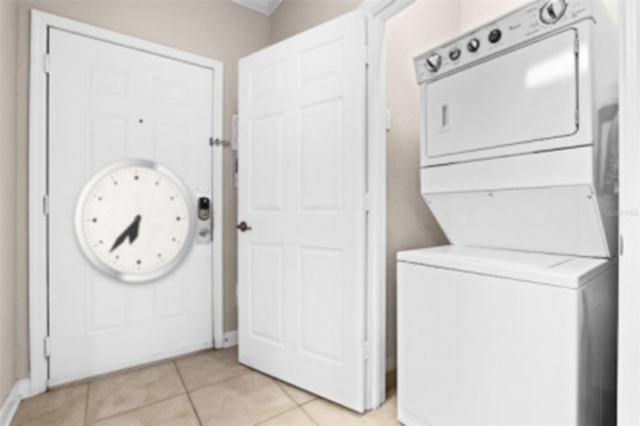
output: 6.37
